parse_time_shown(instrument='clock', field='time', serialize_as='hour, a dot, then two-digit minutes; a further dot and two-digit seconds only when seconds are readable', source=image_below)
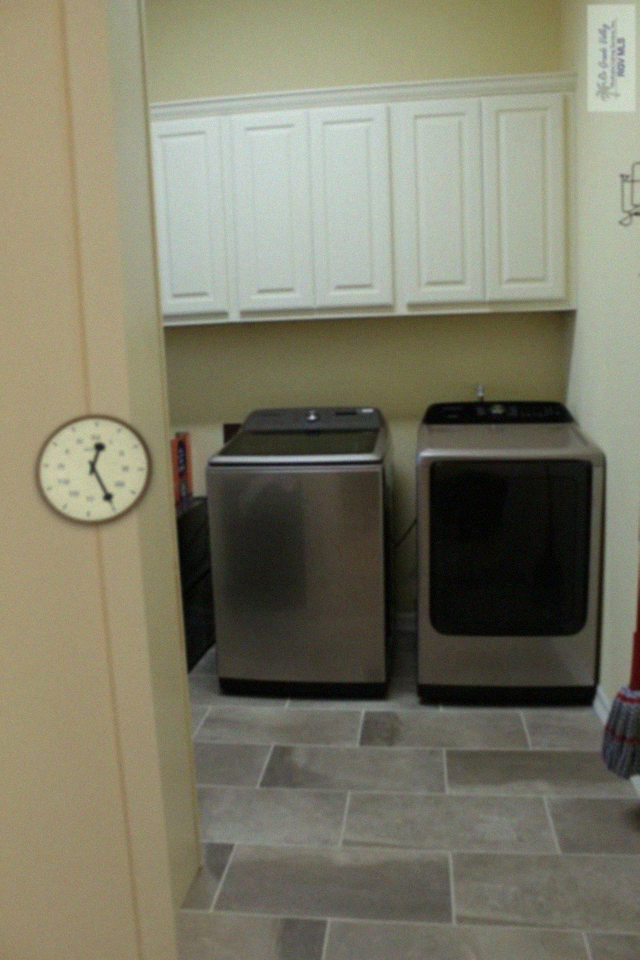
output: 12.25
